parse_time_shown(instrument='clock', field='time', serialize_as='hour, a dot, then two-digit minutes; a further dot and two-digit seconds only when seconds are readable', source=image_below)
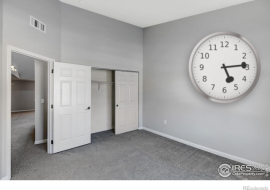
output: 5.14
